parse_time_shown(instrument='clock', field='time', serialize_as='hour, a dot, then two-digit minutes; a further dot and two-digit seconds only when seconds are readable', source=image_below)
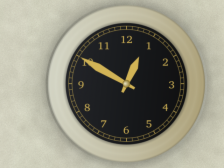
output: 12.50
